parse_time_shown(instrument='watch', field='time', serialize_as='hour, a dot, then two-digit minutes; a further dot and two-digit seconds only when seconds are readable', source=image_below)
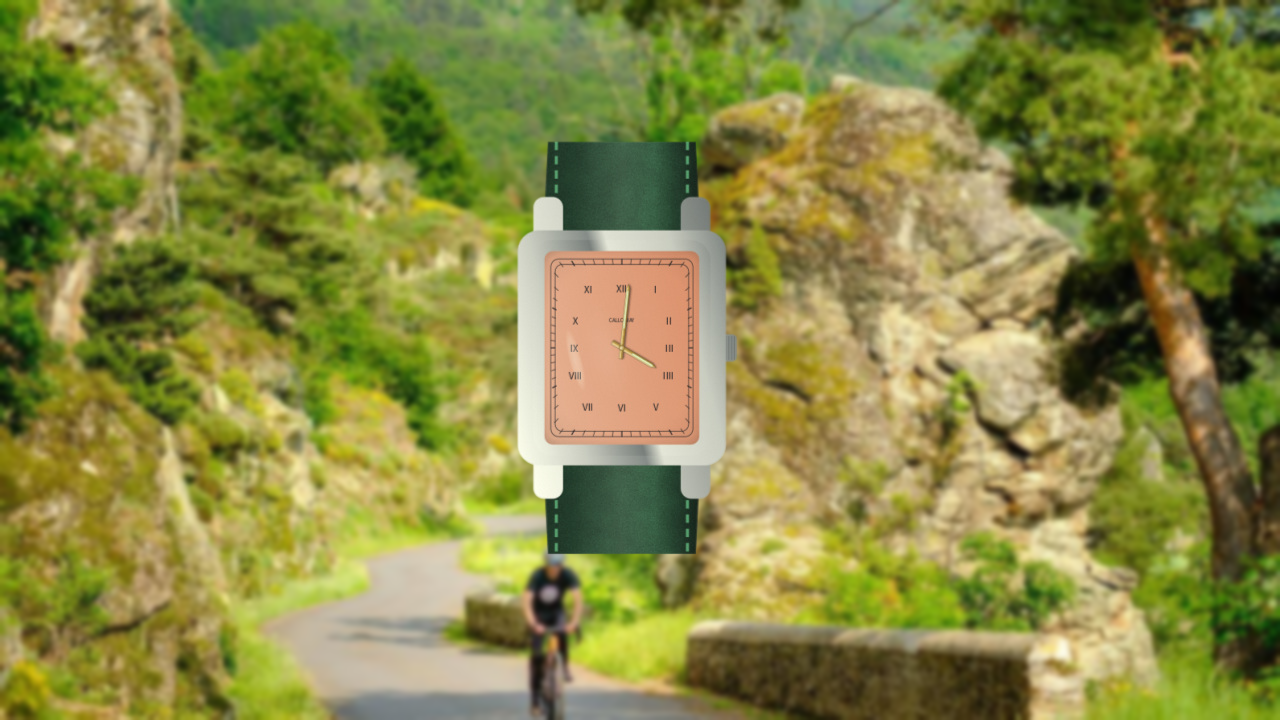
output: 4.01
